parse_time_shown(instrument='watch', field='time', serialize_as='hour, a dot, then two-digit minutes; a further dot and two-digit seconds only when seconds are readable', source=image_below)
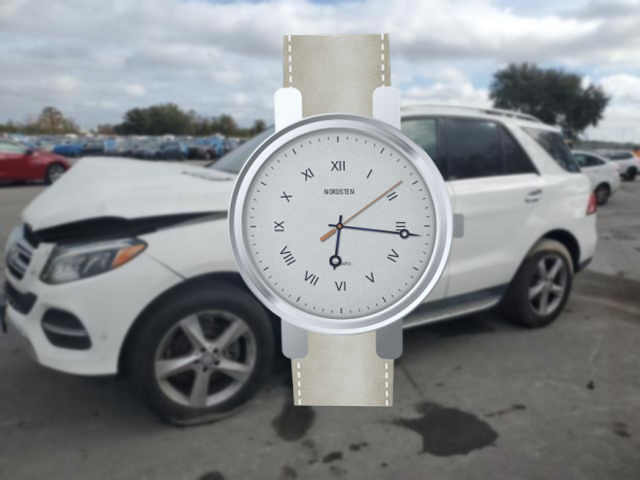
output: 6.16.09
